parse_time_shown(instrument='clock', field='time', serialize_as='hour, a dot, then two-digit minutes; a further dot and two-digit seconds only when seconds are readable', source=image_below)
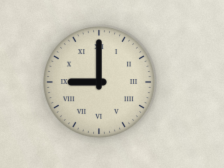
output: 9.00
